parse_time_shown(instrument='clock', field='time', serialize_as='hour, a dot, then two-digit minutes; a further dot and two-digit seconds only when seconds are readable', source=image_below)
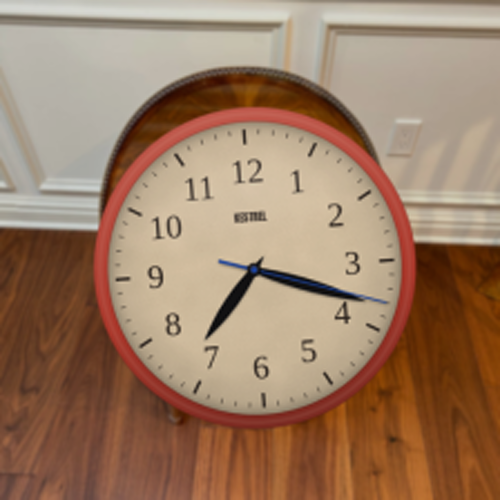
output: 7.18.18
